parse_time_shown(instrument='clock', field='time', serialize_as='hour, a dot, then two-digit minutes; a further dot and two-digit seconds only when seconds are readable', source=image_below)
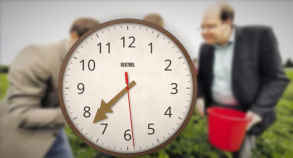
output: 7.37.29
